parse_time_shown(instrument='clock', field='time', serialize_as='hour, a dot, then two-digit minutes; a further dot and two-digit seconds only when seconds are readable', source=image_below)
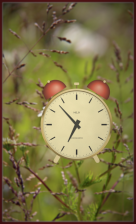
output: 6.53
